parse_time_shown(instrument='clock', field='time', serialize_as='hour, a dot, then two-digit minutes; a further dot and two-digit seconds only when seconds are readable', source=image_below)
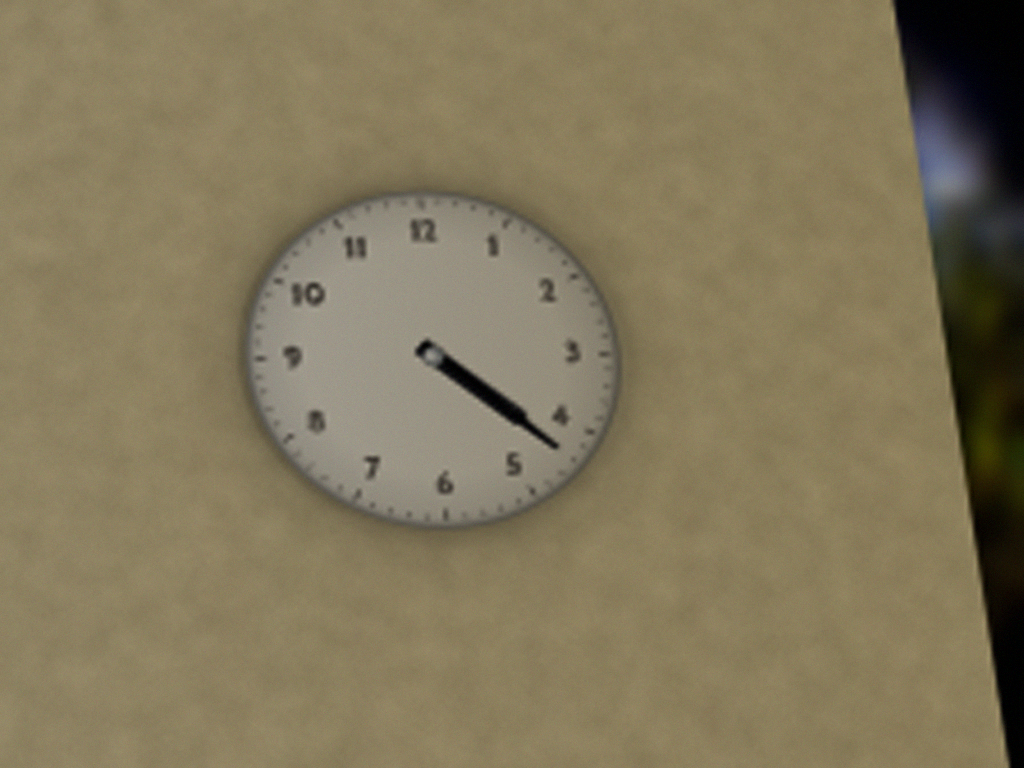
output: 4.22
